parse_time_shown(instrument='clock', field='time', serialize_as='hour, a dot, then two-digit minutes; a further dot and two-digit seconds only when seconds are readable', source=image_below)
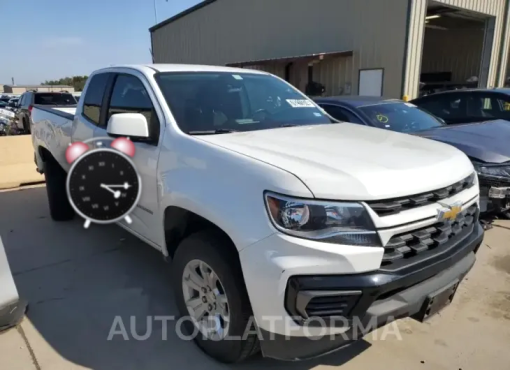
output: 4.16
